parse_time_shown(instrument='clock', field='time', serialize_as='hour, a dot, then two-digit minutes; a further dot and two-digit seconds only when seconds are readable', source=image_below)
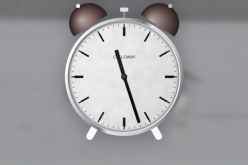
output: 11.27
